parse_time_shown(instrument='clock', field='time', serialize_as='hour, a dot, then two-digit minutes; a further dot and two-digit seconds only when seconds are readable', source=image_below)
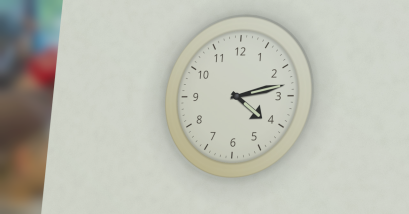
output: 4.13
